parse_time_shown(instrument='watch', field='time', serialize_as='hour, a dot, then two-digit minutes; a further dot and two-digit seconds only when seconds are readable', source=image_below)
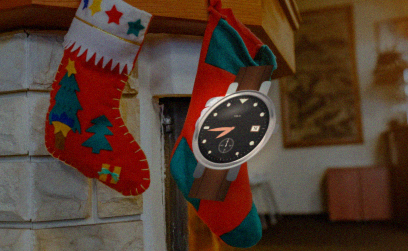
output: 7.44
